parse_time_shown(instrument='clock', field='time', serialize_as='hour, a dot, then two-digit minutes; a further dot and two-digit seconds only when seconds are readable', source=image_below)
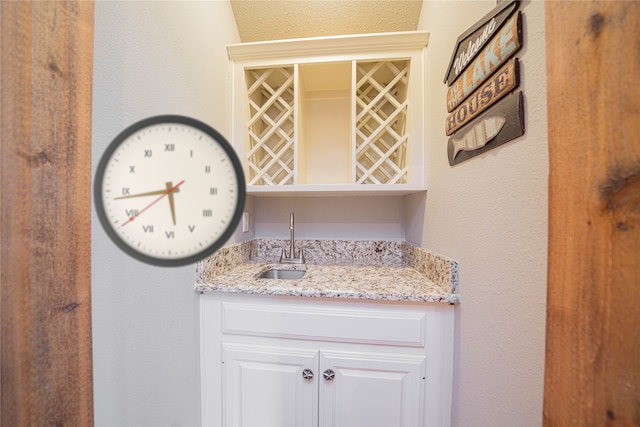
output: 5.43.39
